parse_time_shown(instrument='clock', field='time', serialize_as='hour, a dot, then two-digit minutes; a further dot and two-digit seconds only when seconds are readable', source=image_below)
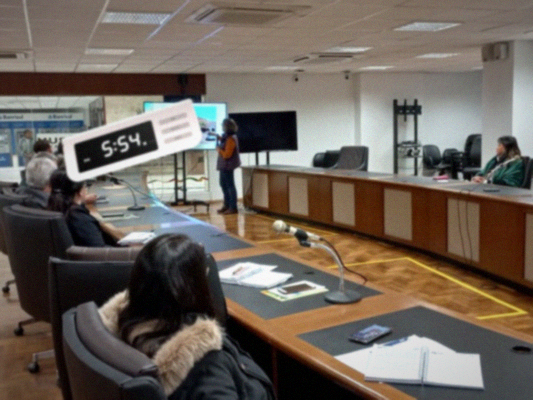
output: 5.54
